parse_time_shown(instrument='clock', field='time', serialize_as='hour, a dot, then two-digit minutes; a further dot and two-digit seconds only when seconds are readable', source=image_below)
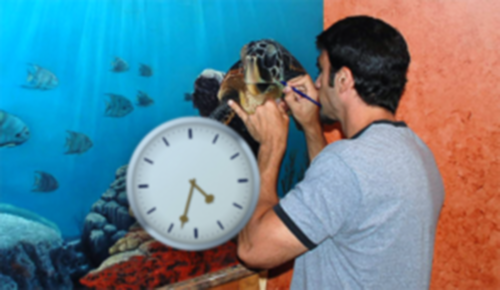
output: 4.33
